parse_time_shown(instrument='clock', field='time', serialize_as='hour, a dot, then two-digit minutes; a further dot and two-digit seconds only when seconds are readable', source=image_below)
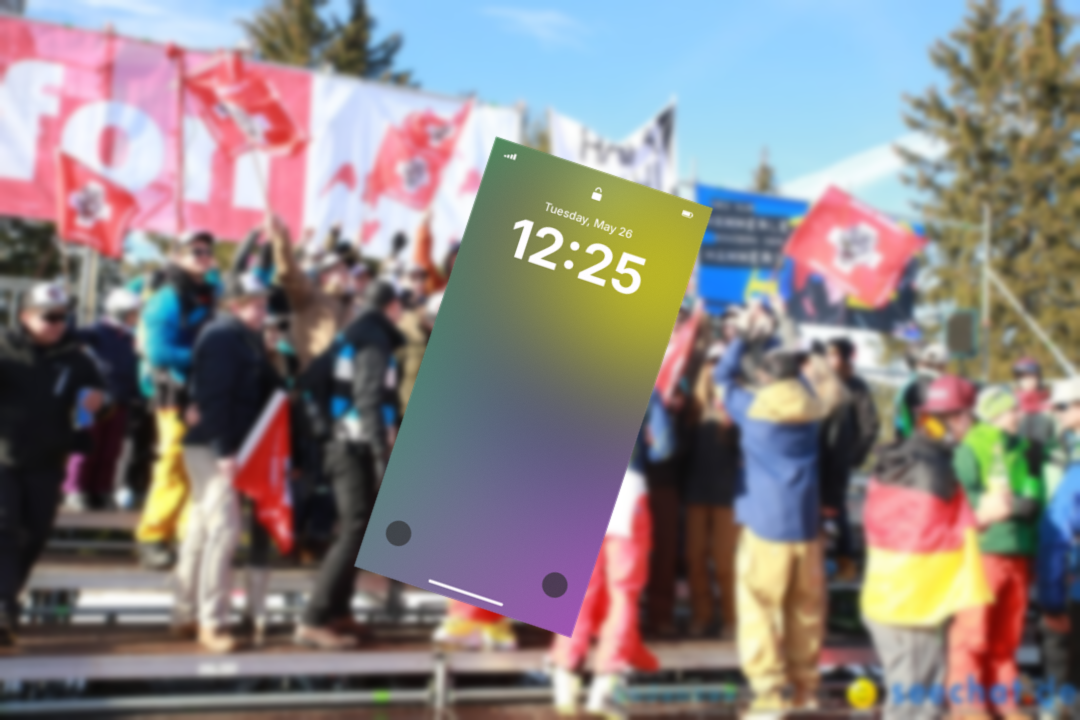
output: 12.25
